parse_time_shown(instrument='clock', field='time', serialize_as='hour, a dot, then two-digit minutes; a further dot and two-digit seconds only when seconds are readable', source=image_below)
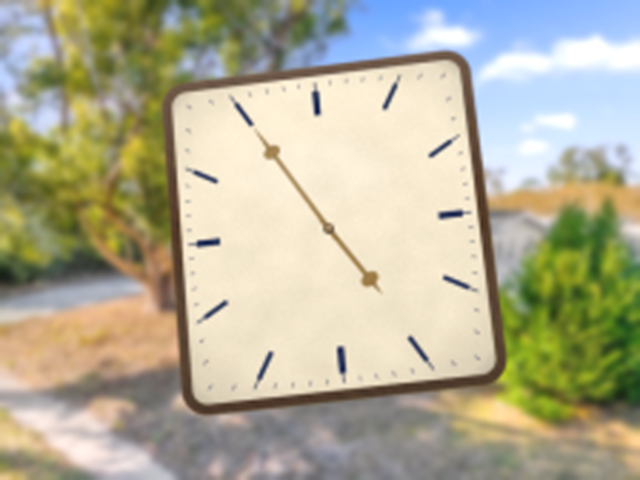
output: 4.55
